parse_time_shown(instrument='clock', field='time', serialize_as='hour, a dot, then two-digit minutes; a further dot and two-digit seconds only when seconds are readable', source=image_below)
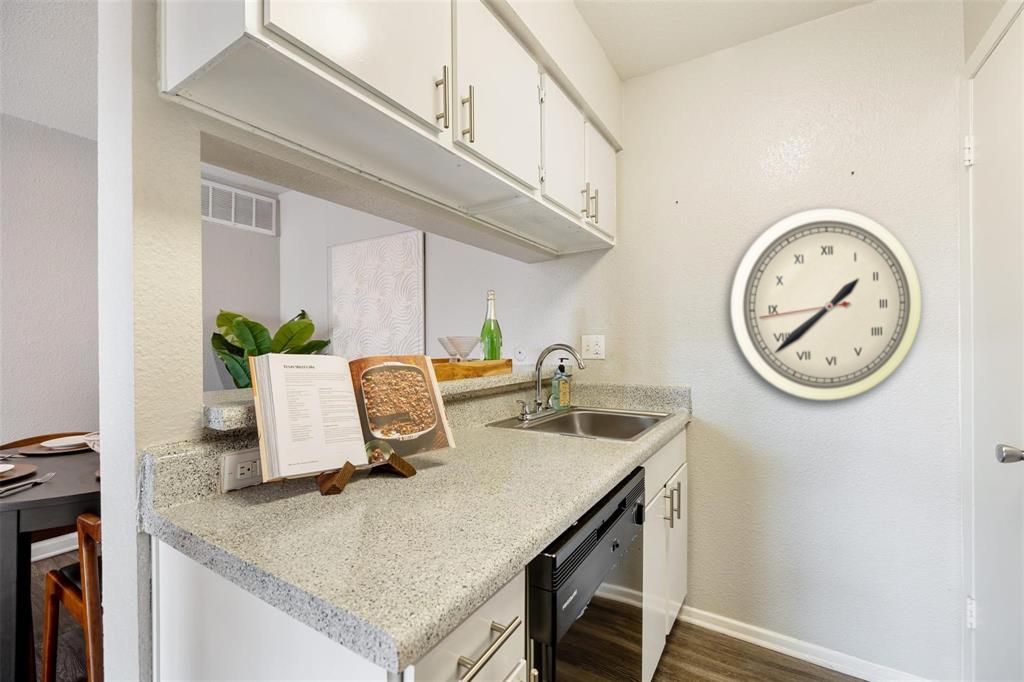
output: 1.38.44
